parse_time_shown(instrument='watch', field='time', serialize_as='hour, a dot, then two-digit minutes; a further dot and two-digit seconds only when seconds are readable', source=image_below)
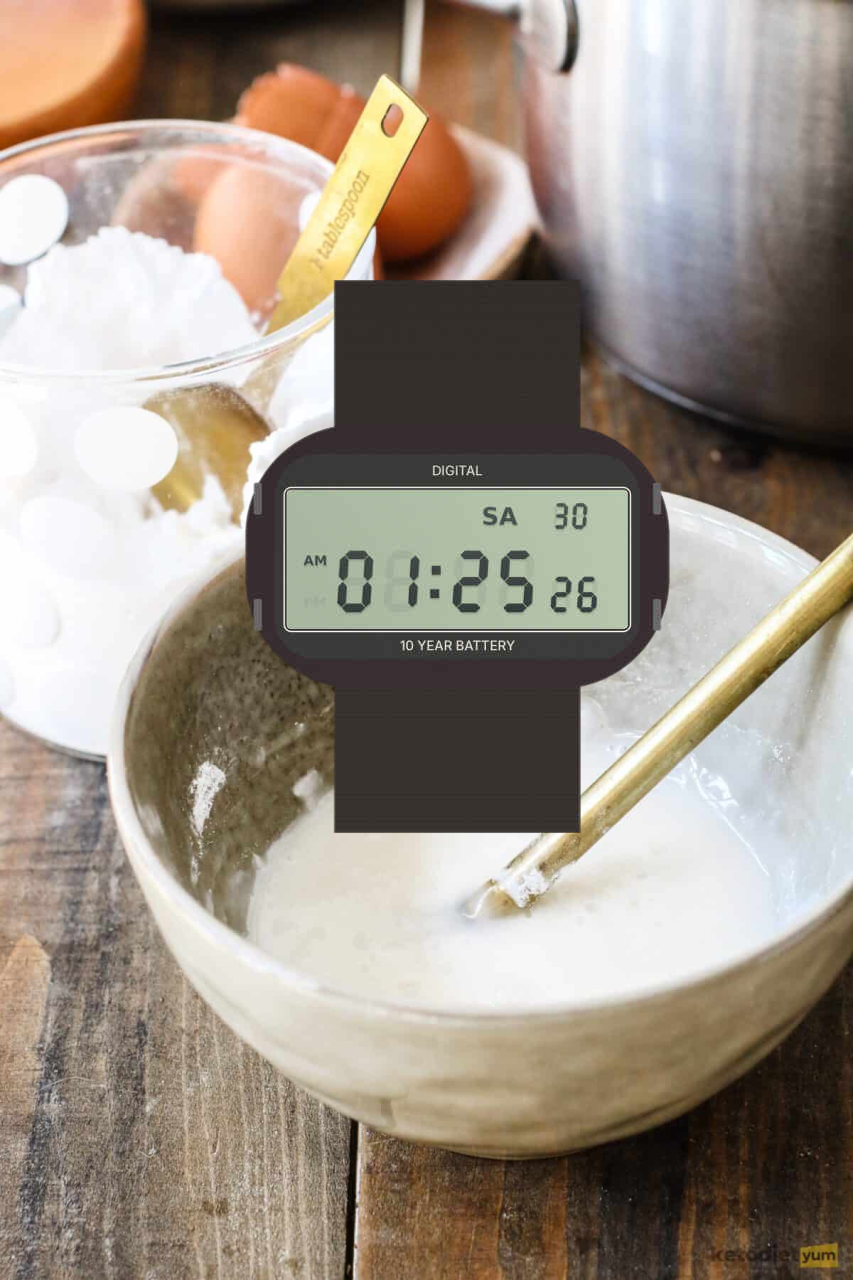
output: 1.25.26
